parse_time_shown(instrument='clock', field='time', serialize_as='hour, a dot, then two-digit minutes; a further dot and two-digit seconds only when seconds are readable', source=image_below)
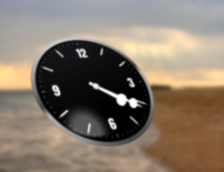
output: 4.21
